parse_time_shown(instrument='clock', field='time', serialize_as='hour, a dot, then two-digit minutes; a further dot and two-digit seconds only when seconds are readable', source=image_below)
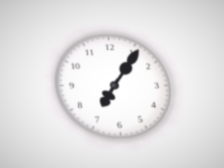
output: 7.06
